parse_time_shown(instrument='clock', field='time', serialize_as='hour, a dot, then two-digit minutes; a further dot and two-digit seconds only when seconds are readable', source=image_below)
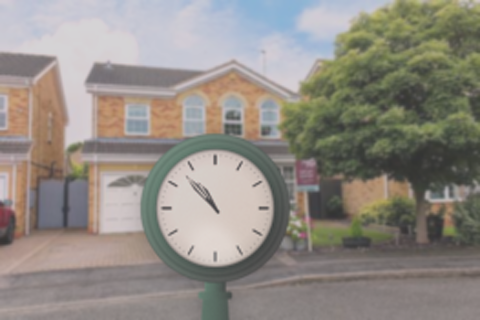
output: 10.53
